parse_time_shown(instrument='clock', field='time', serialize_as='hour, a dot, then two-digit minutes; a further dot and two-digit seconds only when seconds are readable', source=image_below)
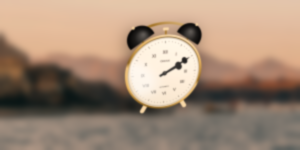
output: 2.10
